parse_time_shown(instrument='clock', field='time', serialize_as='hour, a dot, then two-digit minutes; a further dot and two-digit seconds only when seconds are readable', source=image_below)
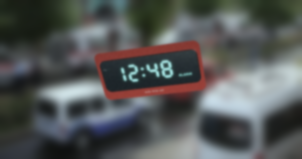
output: 12.48
